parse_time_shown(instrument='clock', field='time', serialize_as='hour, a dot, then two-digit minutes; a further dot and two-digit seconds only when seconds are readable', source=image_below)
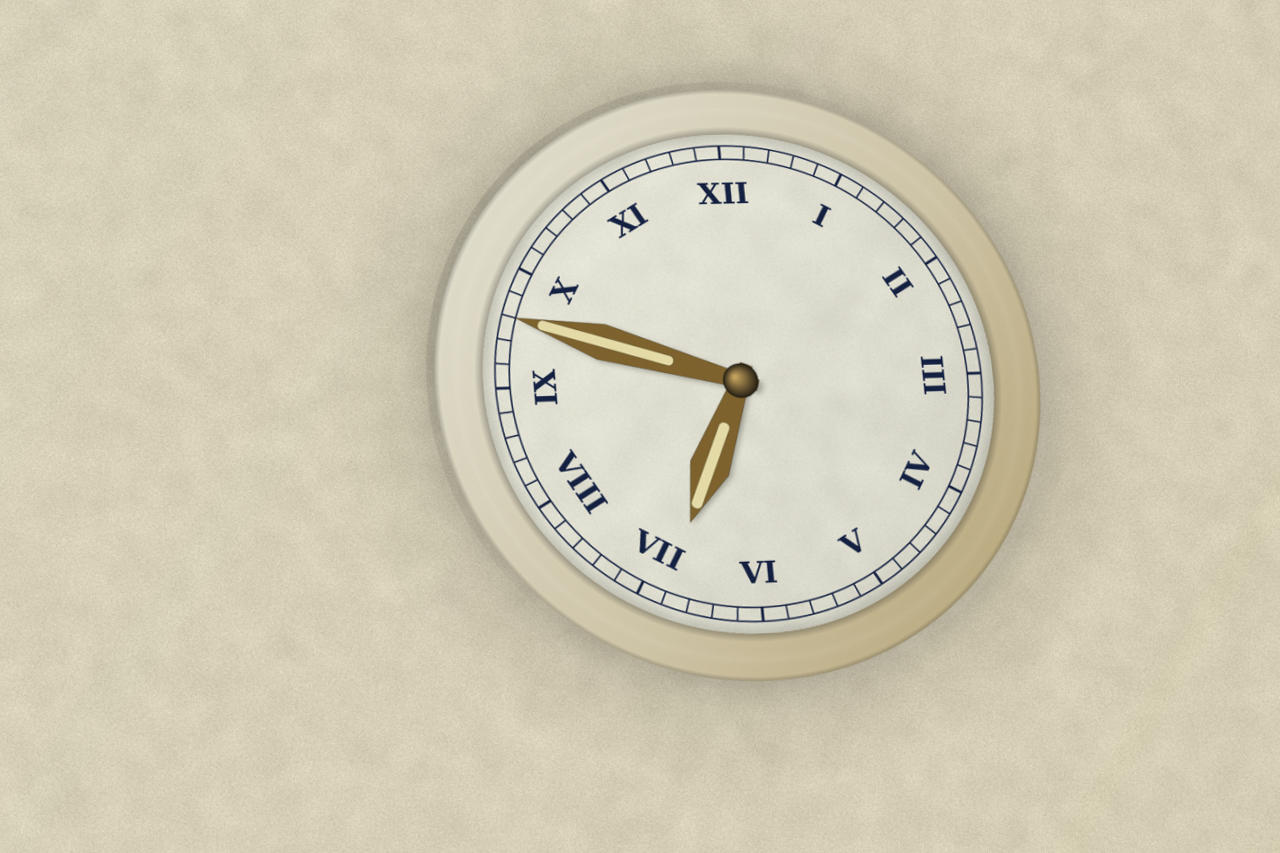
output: 6.48
